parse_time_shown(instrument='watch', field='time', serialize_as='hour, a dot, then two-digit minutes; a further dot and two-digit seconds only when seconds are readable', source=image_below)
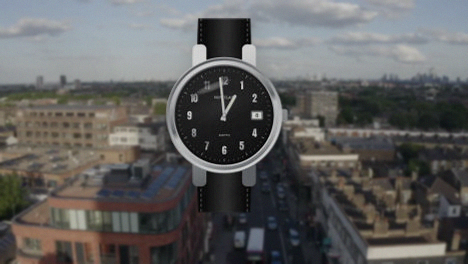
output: 12.59
